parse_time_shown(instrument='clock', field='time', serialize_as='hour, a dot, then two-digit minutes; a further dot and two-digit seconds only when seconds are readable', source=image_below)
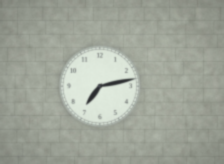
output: 7.13
